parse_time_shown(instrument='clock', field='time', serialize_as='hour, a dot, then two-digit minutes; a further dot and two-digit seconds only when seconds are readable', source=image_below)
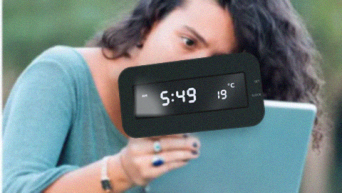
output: 5.49
